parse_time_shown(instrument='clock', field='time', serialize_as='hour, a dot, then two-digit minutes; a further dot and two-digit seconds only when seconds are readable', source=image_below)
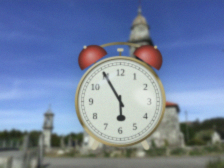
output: 5.55
